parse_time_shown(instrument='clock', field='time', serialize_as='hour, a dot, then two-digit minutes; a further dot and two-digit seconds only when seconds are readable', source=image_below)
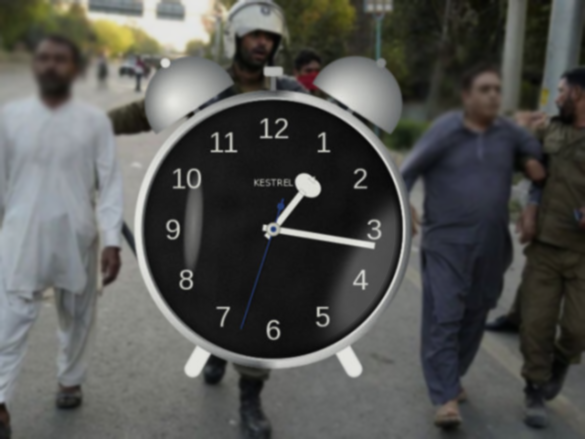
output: 1.16.33
